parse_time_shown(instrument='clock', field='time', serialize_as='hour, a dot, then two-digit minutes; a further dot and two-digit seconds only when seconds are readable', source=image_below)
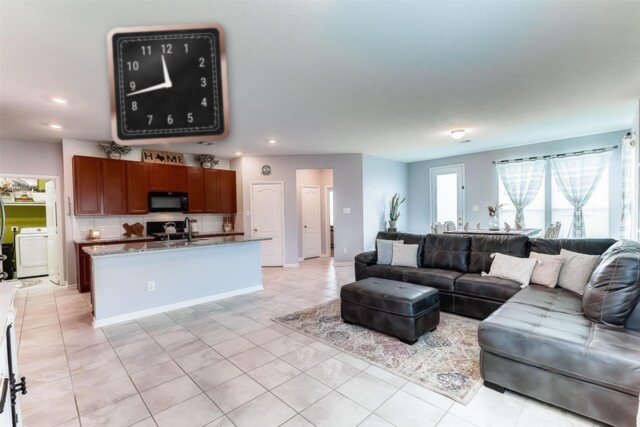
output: 11.43
